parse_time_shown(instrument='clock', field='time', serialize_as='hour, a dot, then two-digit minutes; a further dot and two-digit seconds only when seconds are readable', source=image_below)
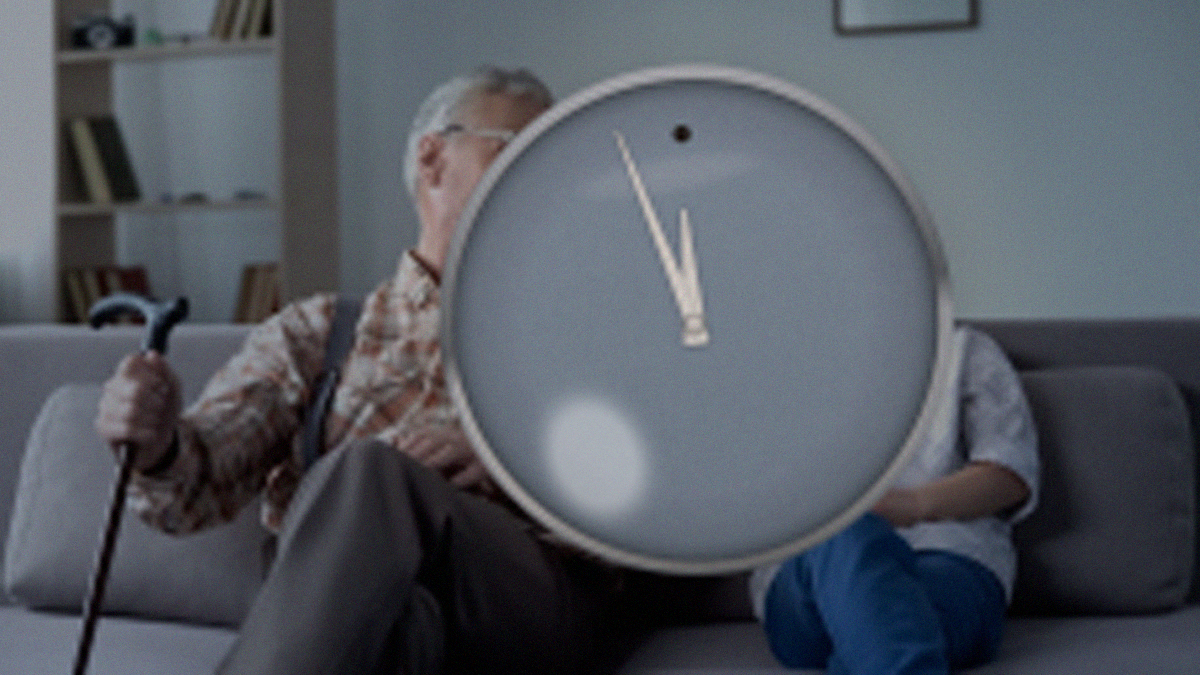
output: 11.57
